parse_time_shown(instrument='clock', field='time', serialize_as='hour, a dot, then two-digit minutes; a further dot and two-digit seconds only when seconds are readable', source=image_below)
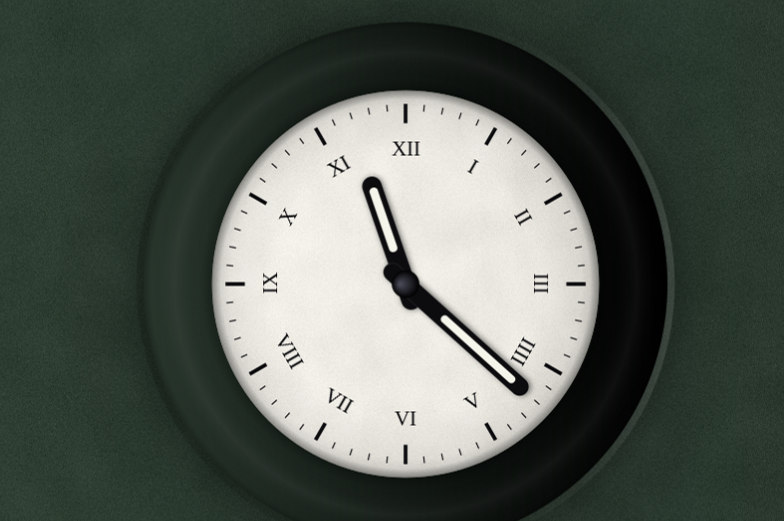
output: 11.22
